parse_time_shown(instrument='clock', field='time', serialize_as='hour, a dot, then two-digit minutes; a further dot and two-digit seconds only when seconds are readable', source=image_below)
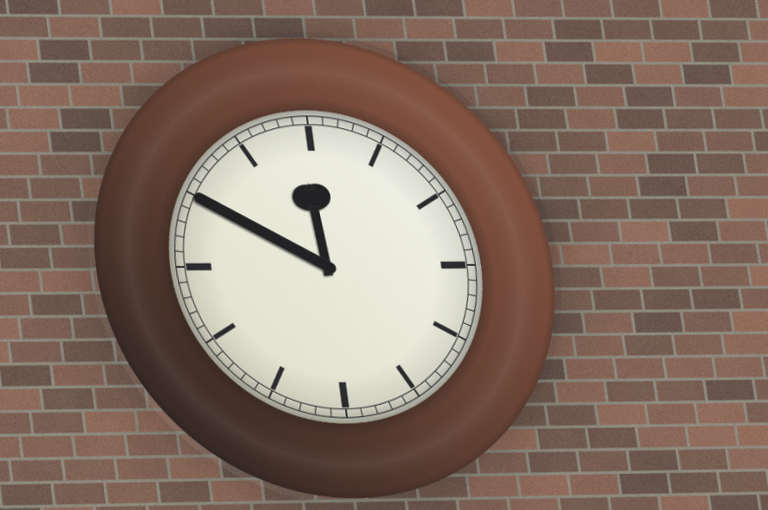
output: 11.50
